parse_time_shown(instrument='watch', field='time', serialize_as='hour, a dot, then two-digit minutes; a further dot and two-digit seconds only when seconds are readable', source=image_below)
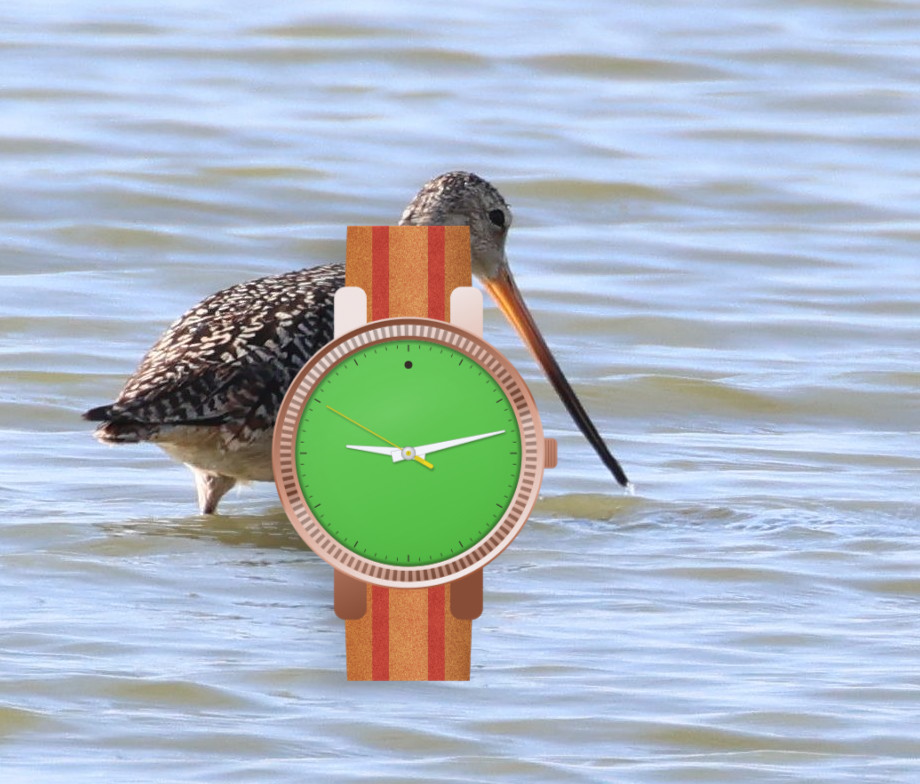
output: 9.12.50
